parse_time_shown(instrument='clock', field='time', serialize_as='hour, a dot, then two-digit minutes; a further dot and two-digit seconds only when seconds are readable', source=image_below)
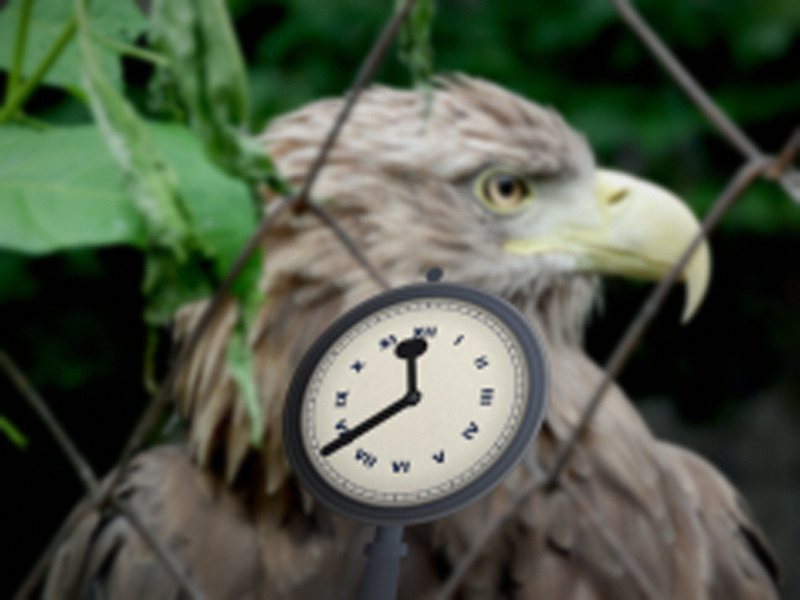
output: 11.39
